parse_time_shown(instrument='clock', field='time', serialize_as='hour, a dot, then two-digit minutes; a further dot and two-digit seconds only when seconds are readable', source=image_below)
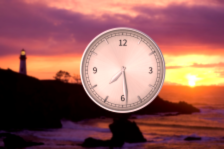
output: 7.29
